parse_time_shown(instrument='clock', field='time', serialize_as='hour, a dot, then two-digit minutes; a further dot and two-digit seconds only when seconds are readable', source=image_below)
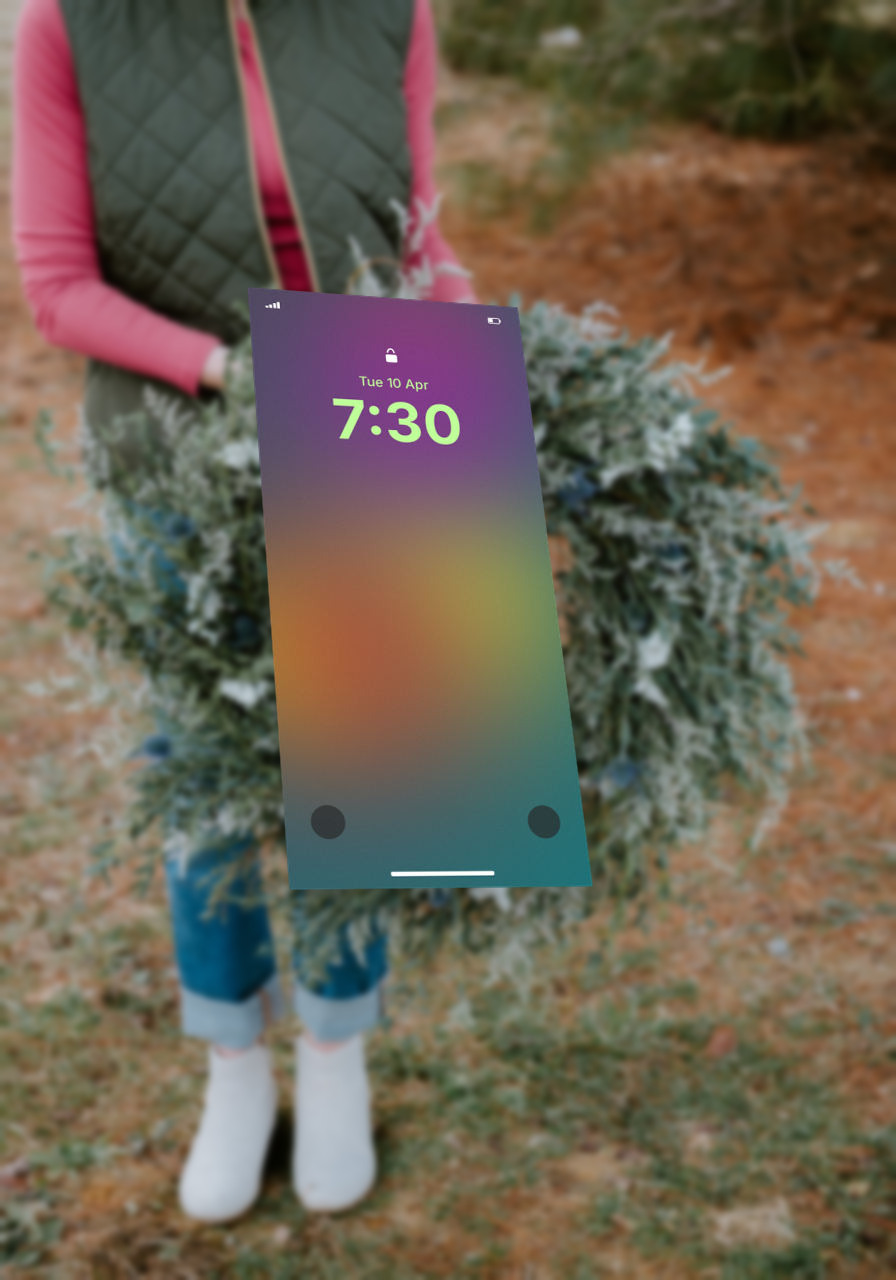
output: 7.30
